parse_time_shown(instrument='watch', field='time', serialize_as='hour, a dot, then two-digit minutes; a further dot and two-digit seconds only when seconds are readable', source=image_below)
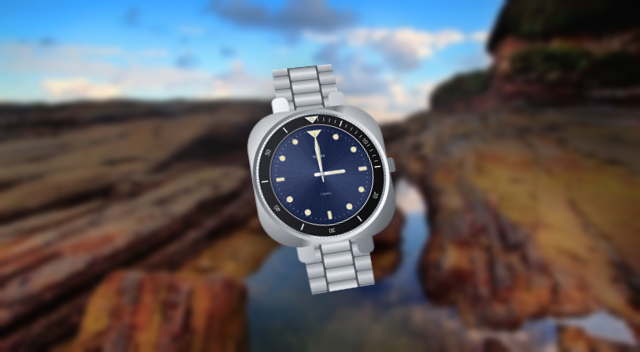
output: 3.00
